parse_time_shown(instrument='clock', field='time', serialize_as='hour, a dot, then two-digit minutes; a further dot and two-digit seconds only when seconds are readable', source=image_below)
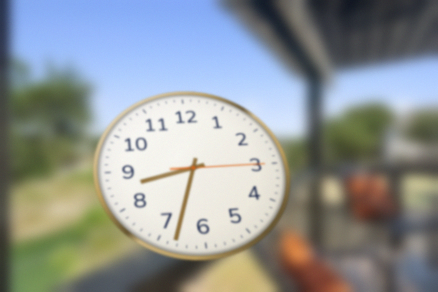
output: 8.33.15
